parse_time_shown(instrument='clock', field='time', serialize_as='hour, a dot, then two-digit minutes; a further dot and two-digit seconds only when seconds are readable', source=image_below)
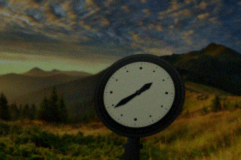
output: 1.39
